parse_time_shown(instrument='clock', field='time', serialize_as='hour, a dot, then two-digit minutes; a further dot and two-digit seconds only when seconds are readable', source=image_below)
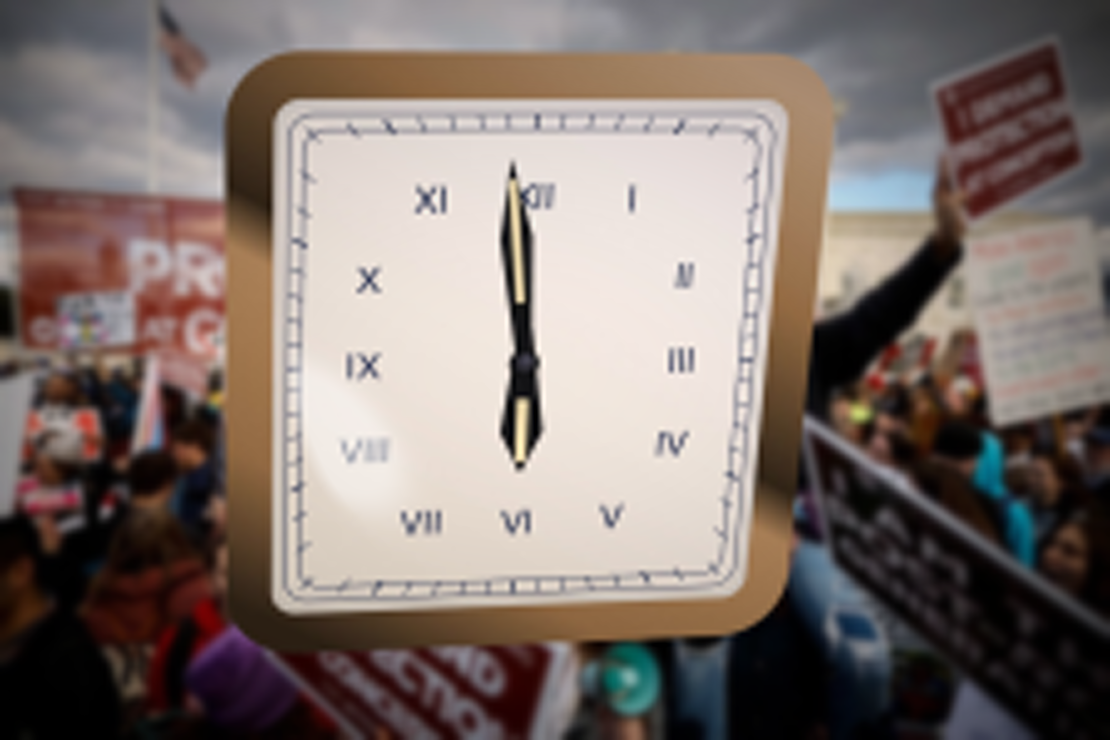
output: 5.59
